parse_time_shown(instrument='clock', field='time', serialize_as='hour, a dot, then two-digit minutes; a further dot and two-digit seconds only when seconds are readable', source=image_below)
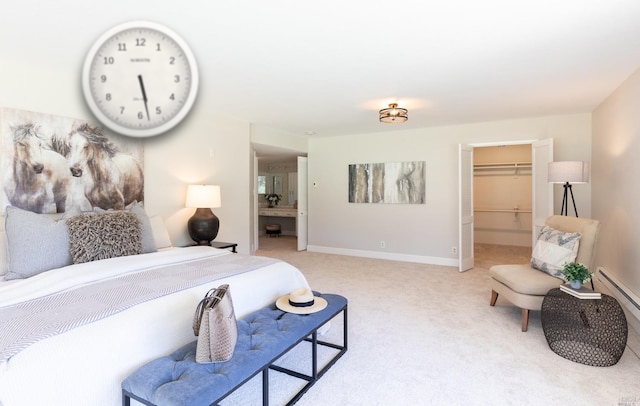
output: 5.28
